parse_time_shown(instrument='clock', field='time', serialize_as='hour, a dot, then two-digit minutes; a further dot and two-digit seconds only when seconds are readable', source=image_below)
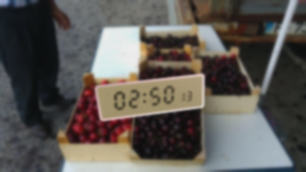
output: 2.50
